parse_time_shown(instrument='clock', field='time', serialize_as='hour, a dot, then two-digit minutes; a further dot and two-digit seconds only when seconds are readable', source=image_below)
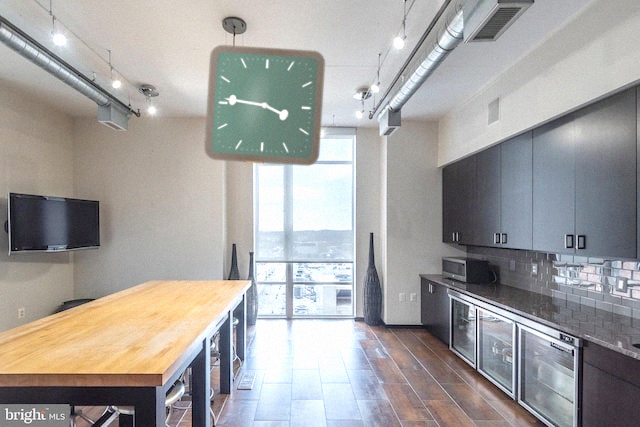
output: 3.46
